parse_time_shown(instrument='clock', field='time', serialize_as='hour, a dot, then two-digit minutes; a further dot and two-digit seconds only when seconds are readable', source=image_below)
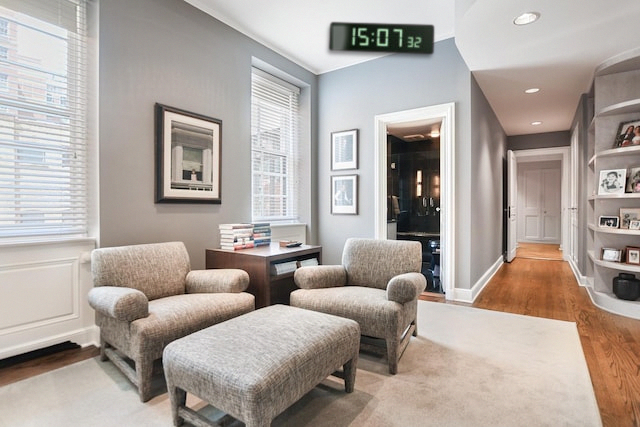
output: 15.07
